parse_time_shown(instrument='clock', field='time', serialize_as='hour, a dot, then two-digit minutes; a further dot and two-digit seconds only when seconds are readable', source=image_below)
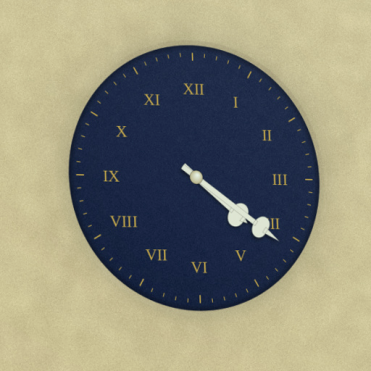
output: 4.21
